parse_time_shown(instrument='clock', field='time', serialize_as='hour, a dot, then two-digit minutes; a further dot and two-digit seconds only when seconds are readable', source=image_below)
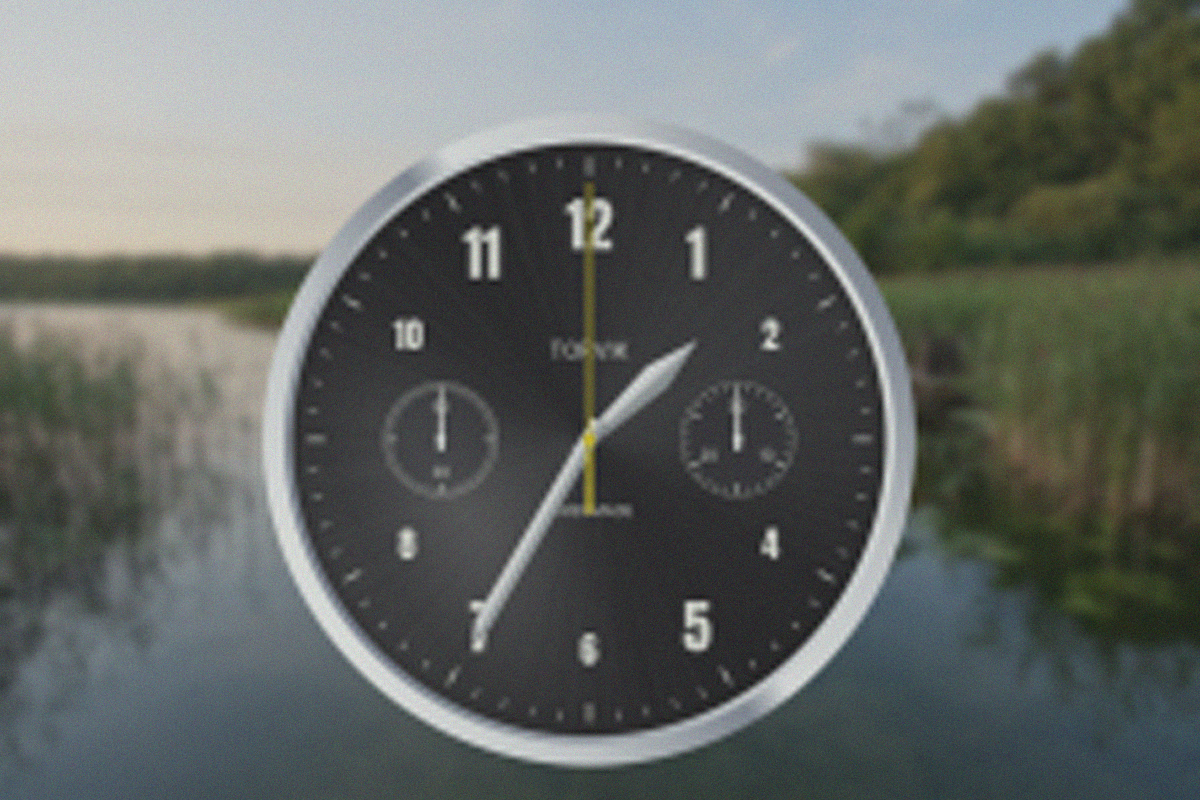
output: 1.35
